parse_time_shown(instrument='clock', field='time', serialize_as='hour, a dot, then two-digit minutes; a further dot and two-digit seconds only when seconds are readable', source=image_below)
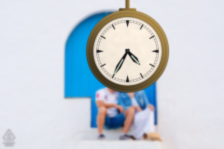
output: 4.35
